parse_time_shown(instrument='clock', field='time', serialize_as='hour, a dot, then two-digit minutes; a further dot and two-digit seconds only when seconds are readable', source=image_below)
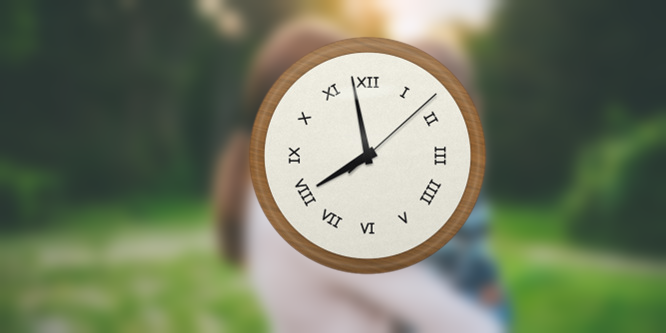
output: 7.58.08
